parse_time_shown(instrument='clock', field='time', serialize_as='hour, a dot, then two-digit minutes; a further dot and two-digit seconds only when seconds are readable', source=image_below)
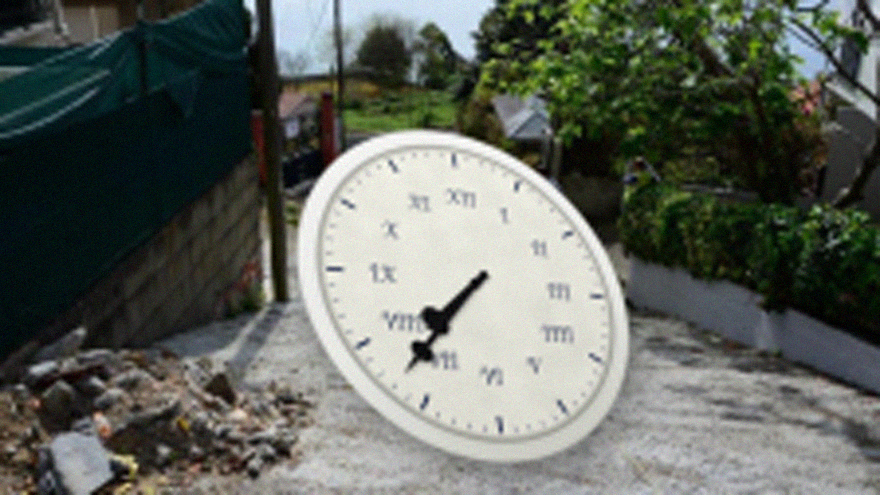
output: 7.37
